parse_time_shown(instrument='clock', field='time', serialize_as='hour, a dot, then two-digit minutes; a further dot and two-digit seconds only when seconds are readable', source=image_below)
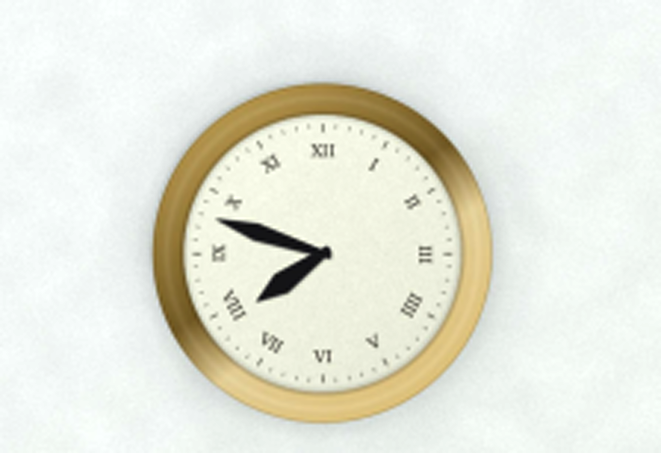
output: 7.48
